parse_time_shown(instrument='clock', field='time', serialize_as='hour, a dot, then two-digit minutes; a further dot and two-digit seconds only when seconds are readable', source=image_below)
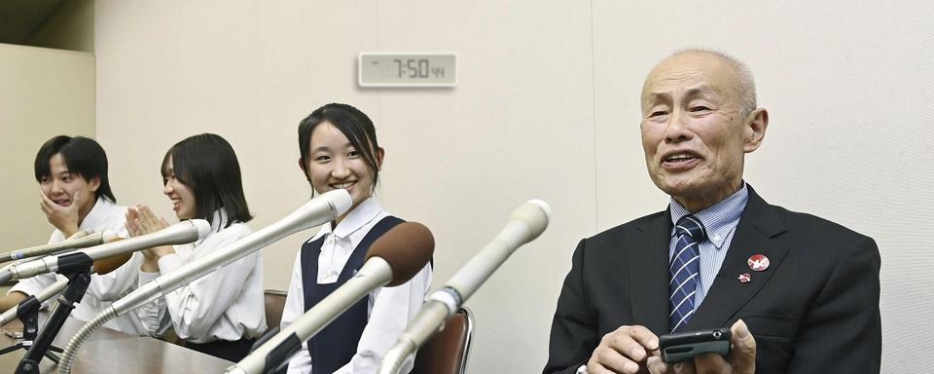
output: 7.50
